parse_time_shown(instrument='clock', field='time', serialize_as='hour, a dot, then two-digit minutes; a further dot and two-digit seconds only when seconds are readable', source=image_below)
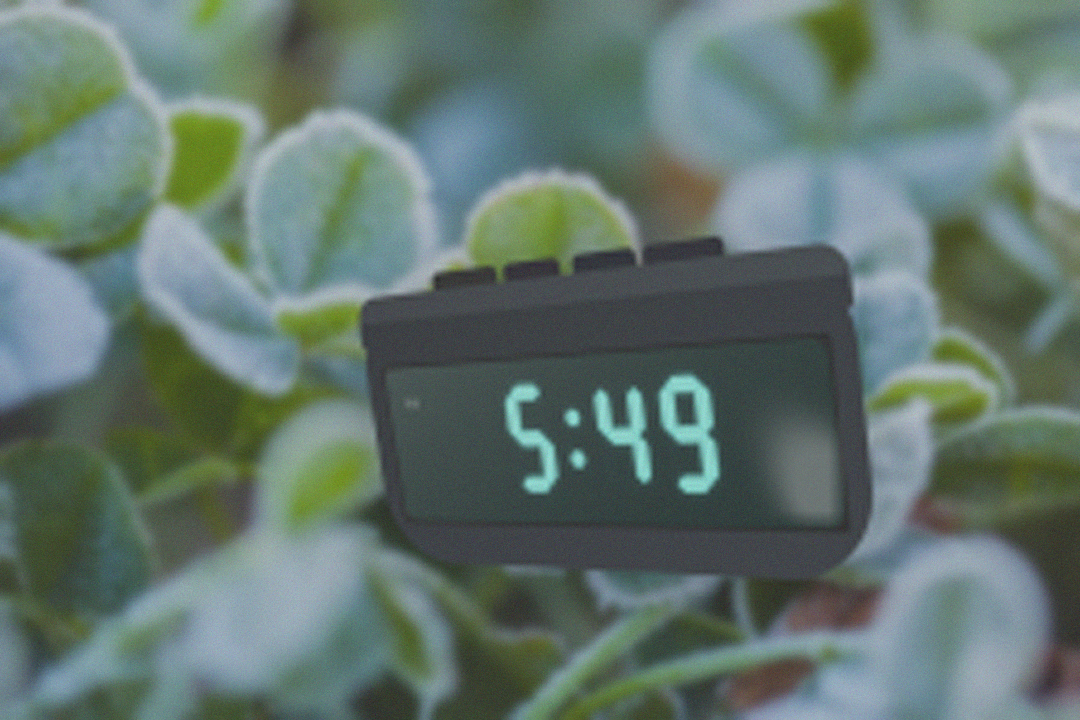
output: 5.49
